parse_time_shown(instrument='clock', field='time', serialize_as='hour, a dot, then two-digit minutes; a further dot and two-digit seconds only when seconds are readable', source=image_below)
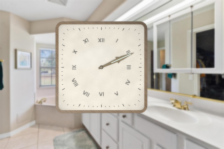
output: 2.11
